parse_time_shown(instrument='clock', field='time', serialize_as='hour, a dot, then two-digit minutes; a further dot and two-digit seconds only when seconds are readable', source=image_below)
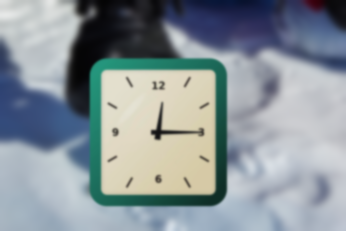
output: 12.15
